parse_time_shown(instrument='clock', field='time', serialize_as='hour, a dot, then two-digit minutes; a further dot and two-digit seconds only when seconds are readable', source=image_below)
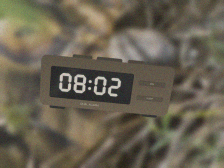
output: 8.02
